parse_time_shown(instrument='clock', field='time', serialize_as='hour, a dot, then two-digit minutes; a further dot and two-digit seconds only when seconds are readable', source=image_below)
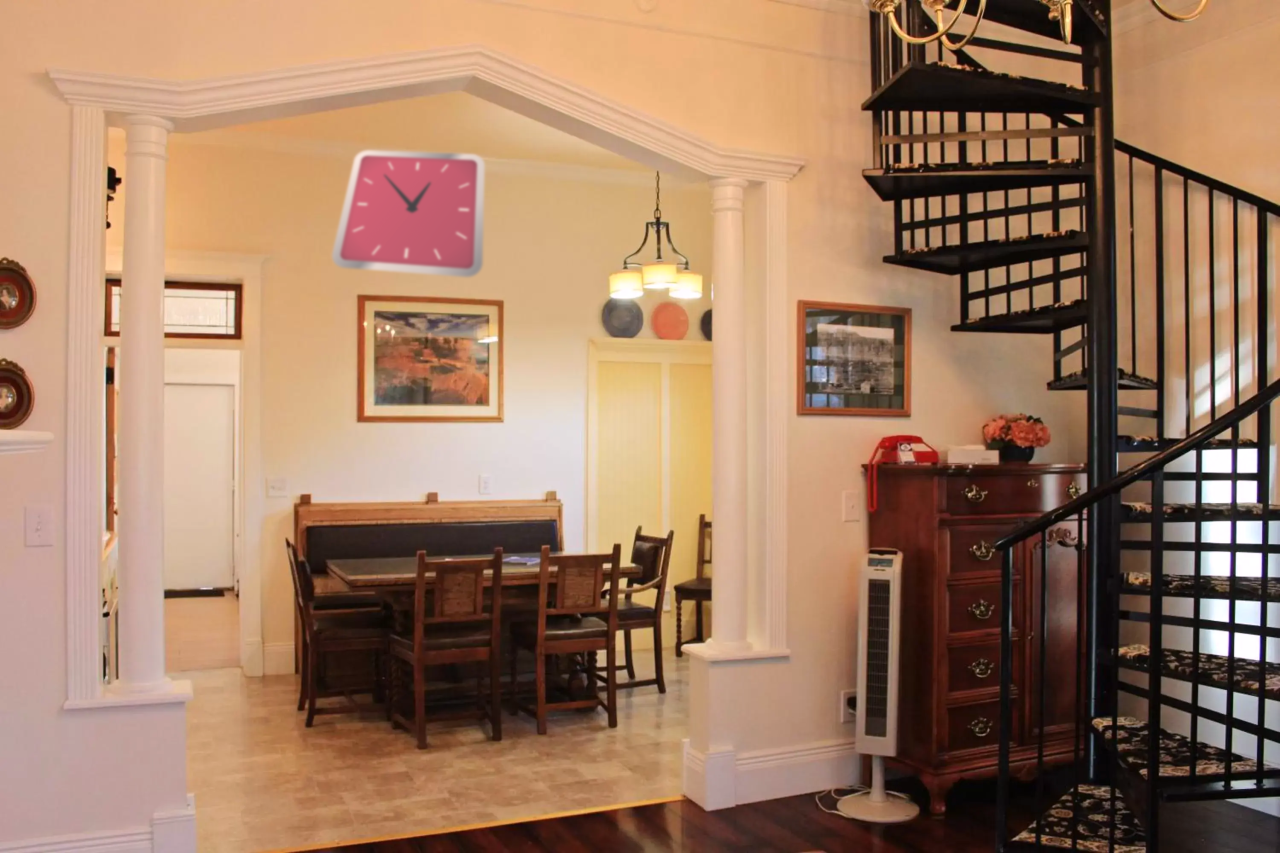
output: 12.53
